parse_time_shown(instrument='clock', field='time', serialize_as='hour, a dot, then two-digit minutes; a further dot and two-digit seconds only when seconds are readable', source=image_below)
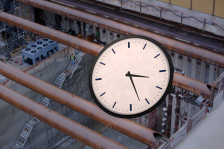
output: 3.27
